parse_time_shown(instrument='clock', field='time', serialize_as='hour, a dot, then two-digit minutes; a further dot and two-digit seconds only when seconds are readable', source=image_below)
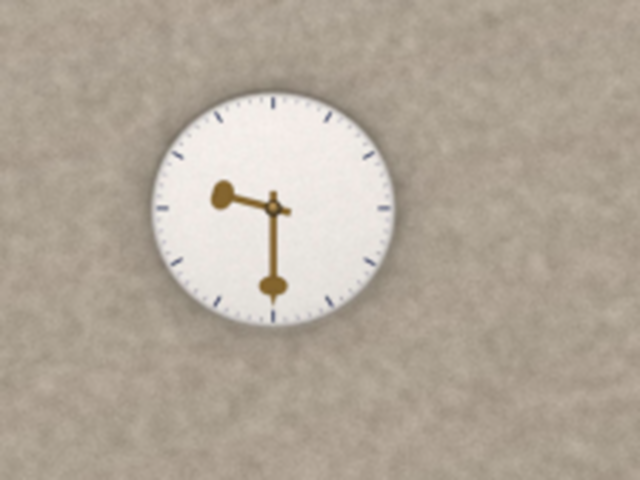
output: 9.30
